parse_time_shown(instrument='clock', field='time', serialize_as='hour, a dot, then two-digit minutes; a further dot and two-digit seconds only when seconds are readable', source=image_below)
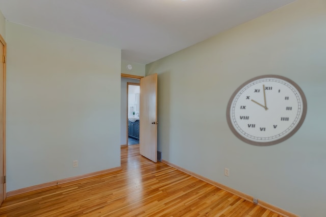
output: 9.58
